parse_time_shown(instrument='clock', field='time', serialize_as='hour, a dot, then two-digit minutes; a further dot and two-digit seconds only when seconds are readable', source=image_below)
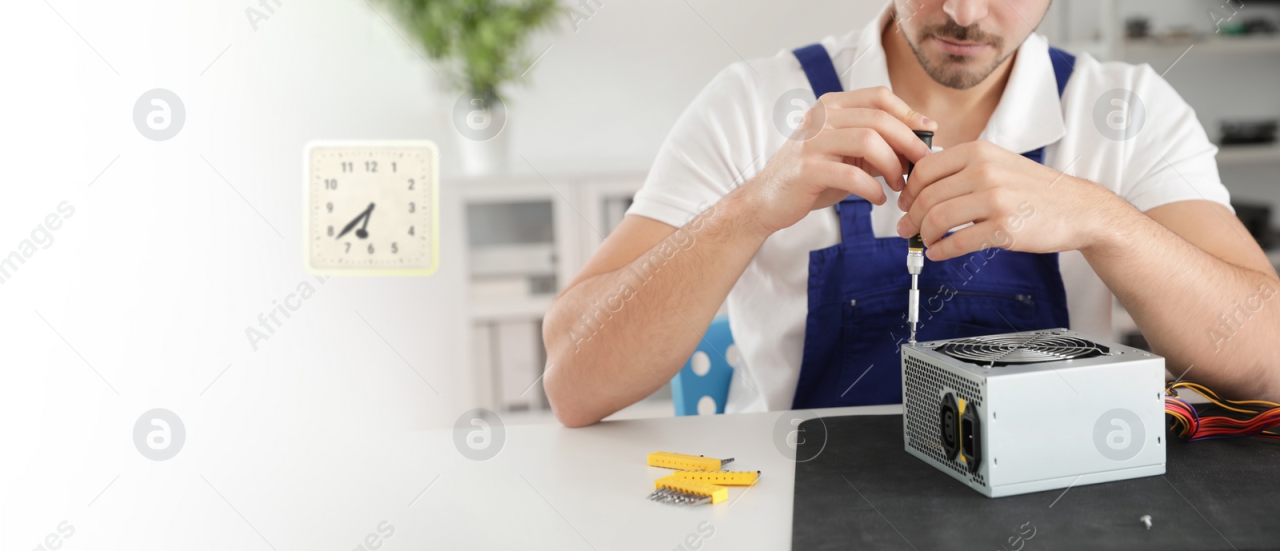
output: 6.38
